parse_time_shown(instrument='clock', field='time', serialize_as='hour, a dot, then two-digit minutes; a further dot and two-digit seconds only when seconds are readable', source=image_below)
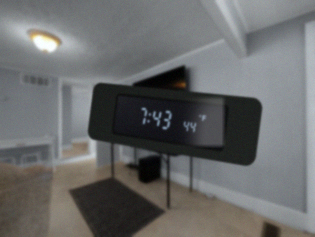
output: 7.43
